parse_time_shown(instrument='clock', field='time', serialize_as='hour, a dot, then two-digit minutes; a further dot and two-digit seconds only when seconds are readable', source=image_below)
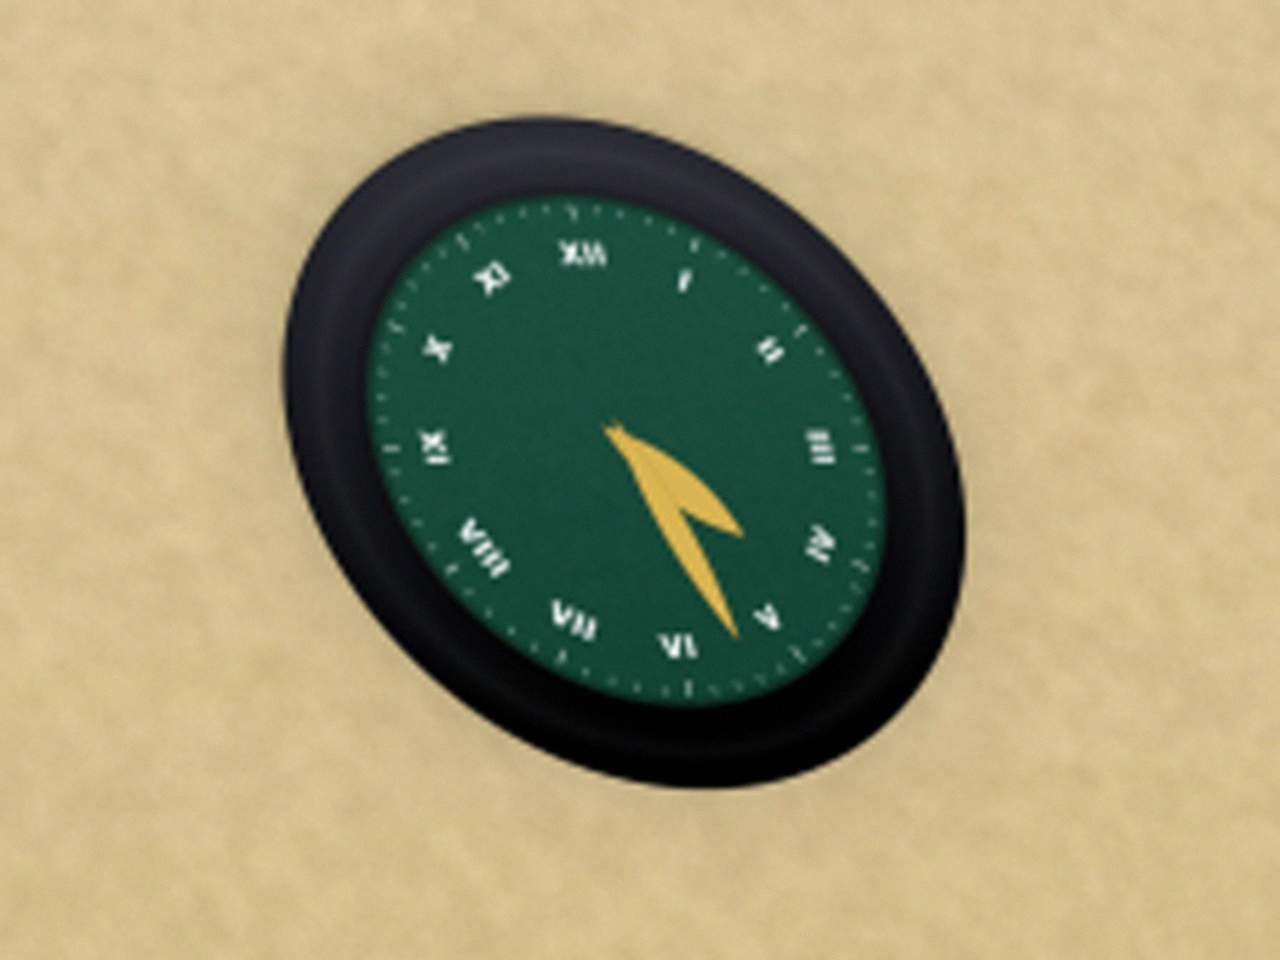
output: 4.27
